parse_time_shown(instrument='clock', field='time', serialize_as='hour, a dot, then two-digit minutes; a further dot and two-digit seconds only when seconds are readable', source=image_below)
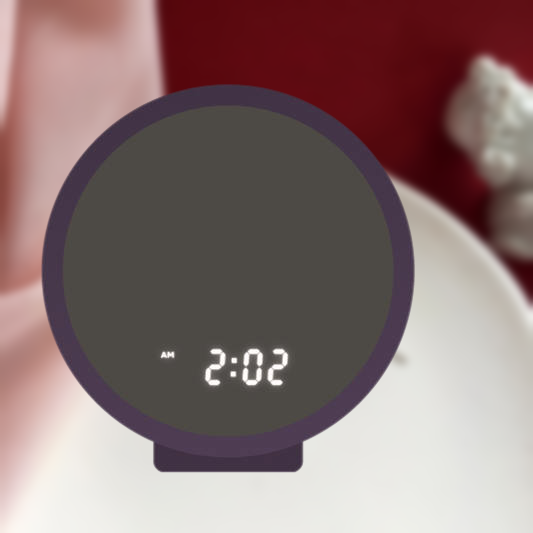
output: 2.02
